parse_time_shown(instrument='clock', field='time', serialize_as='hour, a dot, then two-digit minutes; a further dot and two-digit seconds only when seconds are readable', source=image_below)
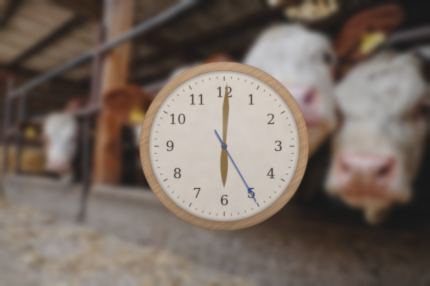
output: 6.00.25
